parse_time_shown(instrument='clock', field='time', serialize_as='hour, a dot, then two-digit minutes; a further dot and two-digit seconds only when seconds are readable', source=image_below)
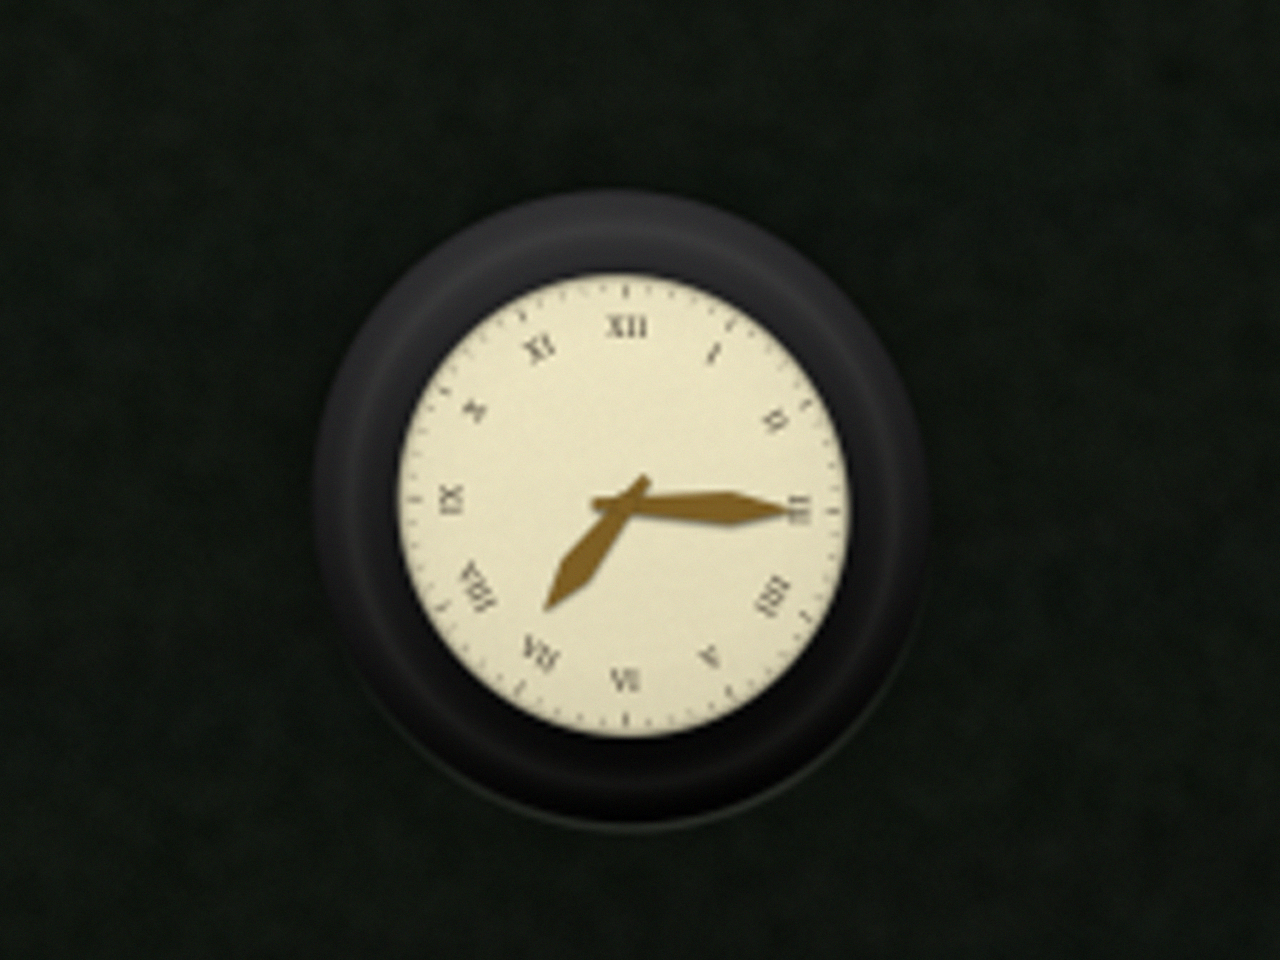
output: 7.15
